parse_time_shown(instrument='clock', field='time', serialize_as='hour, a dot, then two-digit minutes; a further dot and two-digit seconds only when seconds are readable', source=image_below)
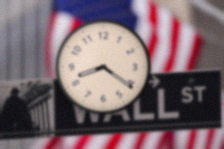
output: 8.21
